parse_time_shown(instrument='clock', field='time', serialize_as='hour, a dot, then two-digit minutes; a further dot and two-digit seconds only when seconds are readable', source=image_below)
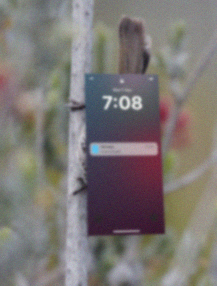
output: 7.08
